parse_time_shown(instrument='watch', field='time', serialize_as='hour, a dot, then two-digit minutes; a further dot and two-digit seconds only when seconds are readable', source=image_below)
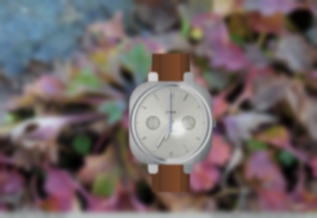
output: 6.35
